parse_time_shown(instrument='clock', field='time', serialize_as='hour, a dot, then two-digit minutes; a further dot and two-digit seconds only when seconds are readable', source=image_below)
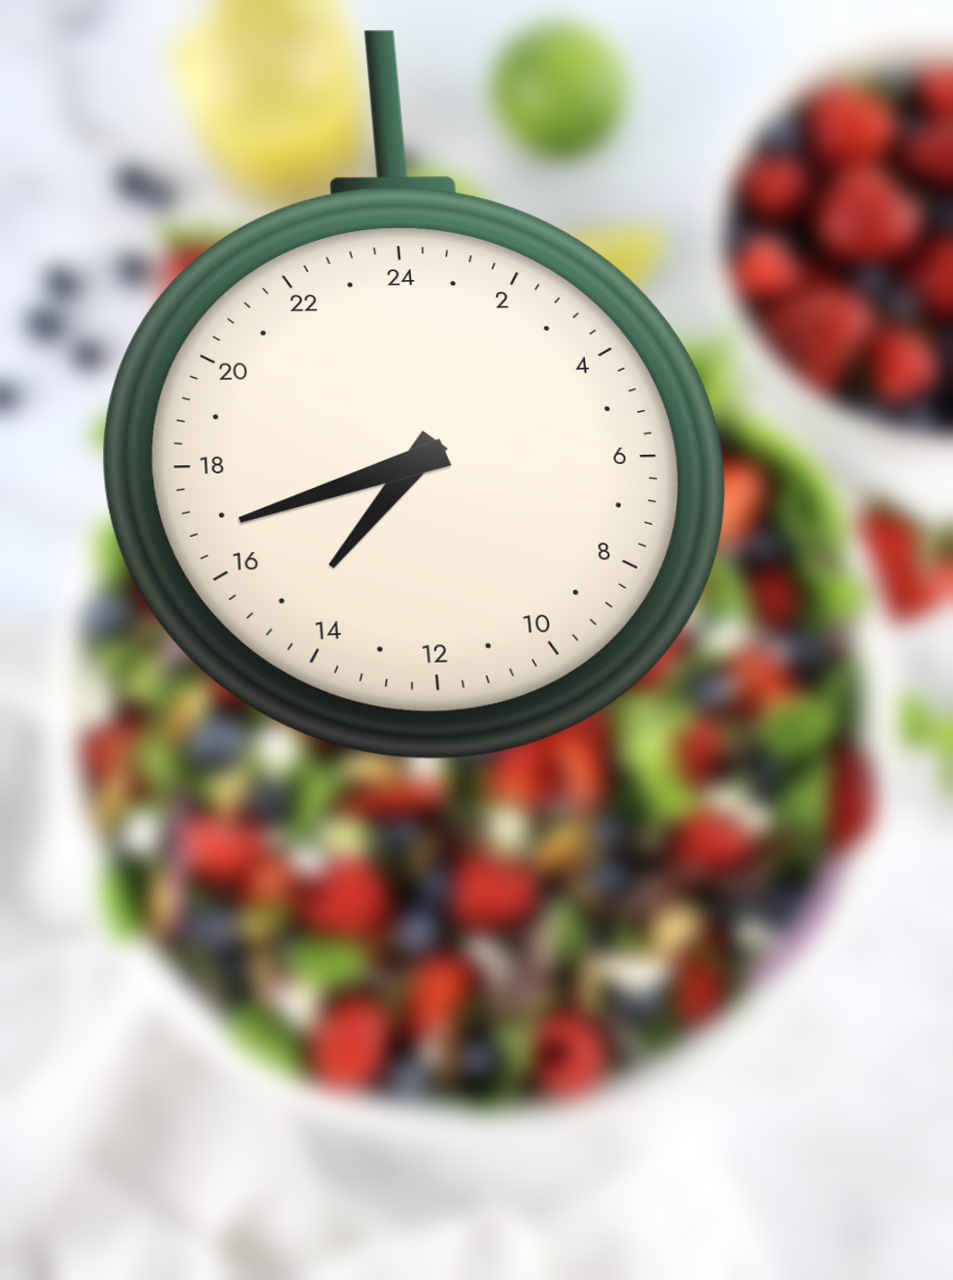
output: 14.42
